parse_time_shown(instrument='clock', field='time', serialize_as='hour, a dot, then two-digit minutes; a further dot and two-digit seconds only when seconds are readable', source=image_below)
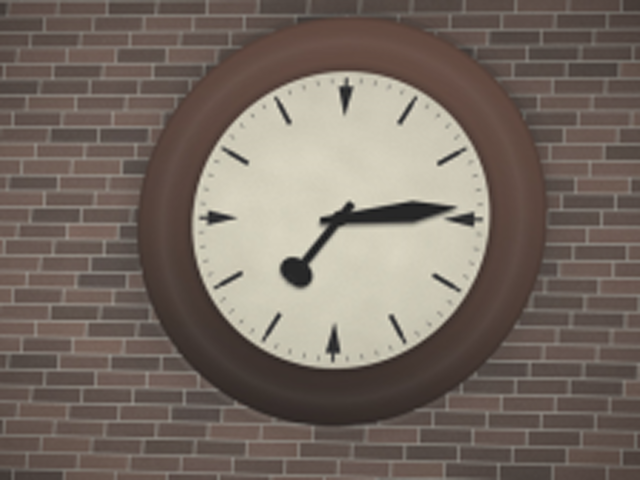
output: 7.14
